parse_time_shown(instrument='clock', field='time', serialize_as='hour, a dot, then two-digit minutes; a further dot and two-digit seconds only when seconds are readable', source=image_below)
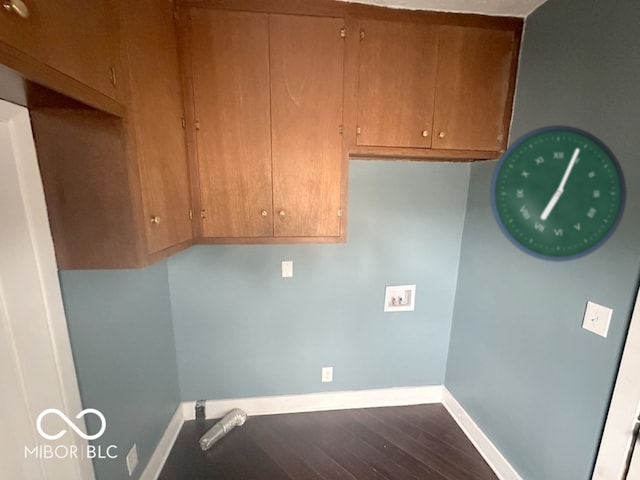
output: 7.04
